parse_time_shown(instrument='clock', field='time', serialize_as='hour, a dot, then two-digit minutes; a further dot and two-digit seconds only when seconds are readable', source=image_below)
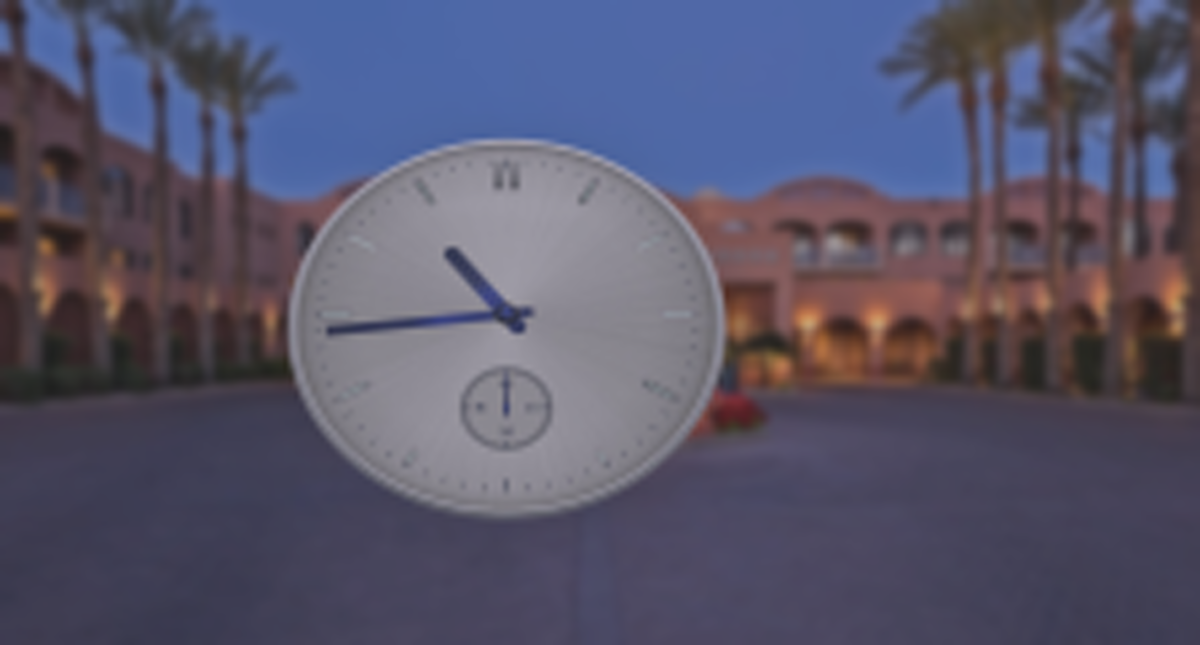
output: 10.44
